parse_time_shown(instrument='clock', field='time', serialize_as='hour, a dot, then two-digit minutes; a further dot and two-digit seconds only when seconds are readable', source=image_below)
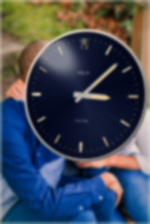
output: 3.08
